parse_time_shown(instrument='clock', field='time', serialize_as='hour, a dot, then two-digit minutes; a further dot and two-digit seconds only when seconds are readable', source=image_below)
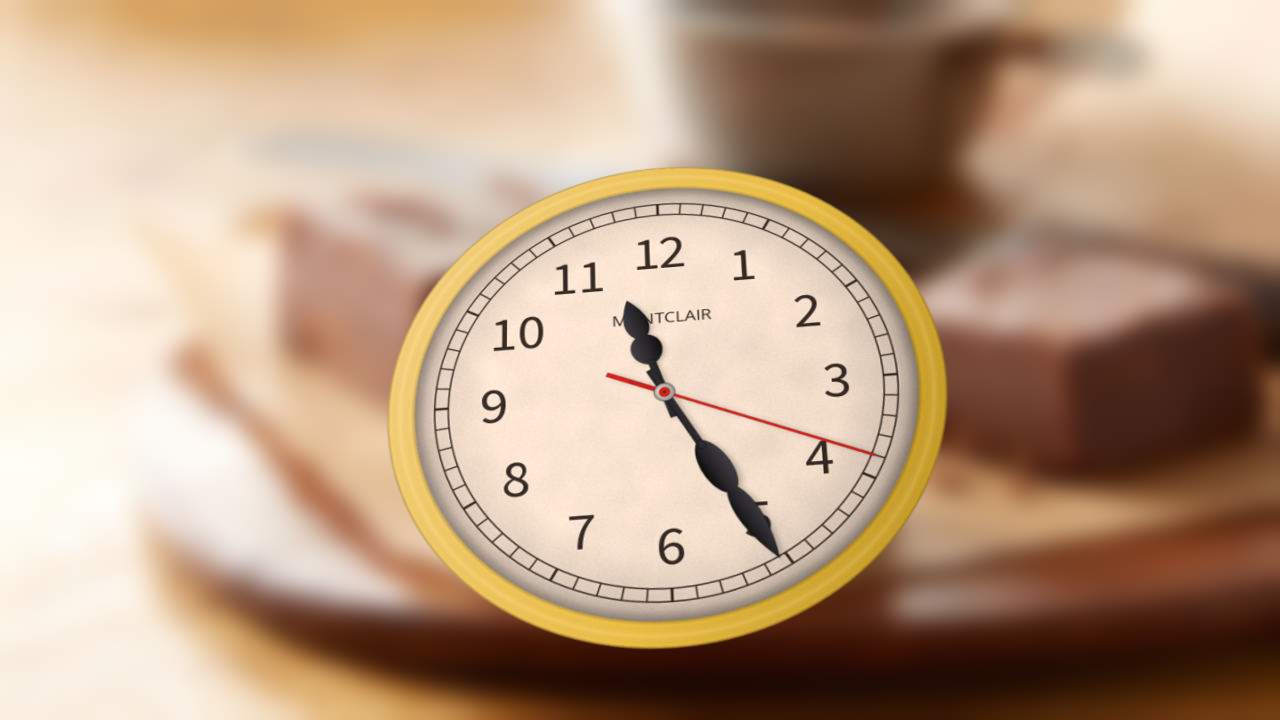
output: 11.25.19
